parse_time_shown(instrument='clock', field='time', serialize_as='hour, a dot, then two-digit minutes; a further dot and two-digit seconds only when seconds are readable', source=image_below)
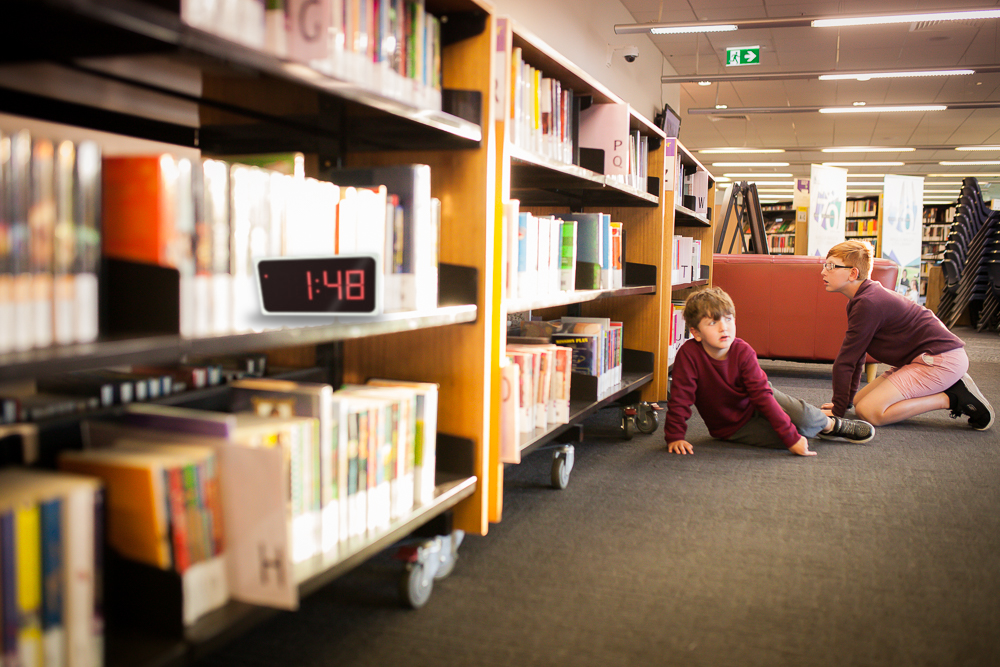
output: 1.48
